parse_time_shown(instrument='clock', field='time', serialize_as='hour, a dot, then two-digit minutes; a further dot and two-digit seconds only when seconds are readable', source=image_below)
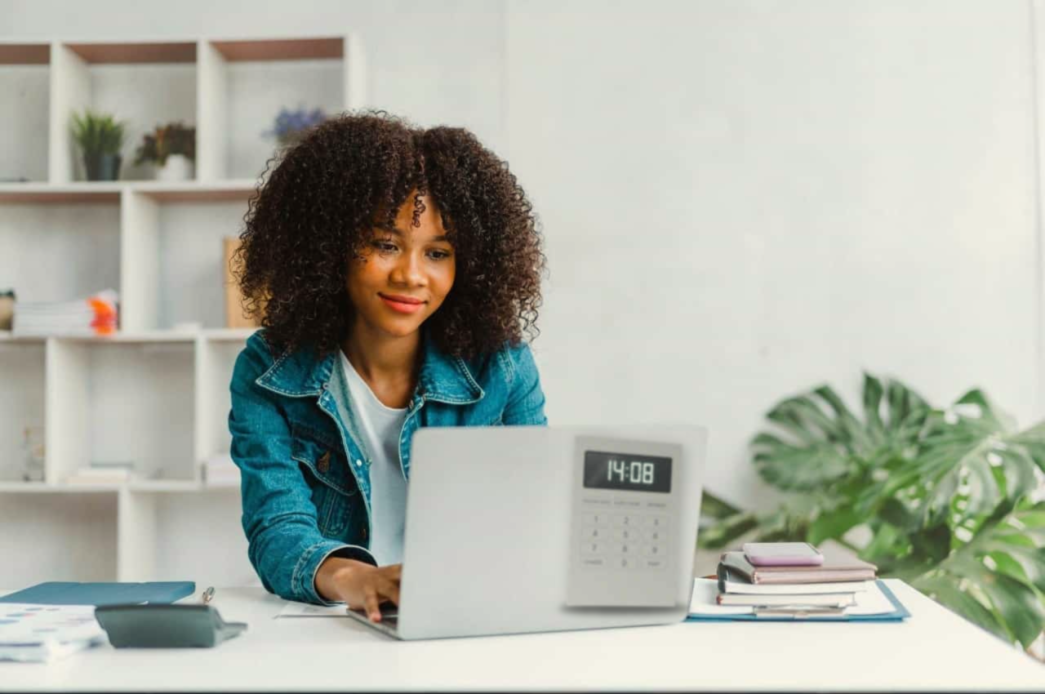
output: 14.08
